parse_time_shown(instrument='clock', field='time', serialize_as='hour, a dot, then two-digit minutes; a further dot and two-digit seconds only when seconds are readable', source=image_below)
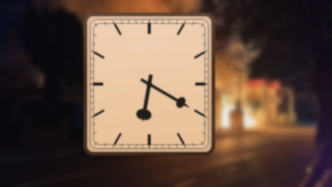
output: 6.20
